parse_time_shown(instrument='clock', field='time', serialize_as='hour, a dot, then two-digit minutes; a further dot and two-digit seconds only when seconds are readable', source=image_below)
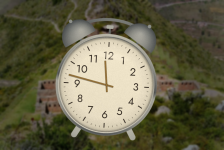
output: 11.47
